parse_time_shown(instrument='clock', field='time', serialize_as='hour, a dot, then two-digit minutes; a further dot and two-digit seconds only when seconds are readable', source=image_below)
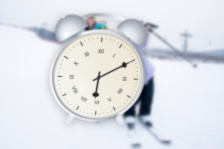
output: 6.10
